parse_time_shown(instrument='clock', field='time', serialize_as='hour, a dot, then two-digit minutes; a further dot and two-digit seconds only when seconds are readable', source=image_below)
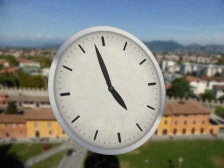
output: 4.58
